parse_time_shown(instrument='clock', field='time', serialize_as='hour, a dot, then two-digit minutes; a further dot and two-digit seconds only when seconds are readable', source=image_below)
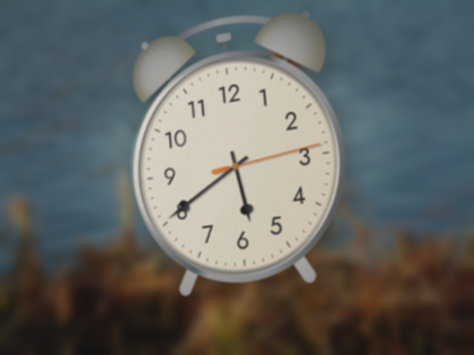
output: 5.40.14
